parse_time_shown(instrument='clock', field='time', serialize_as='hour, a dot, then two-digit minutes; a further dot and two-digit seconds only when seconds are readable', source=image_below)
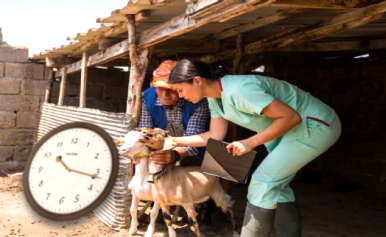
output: 10.17
